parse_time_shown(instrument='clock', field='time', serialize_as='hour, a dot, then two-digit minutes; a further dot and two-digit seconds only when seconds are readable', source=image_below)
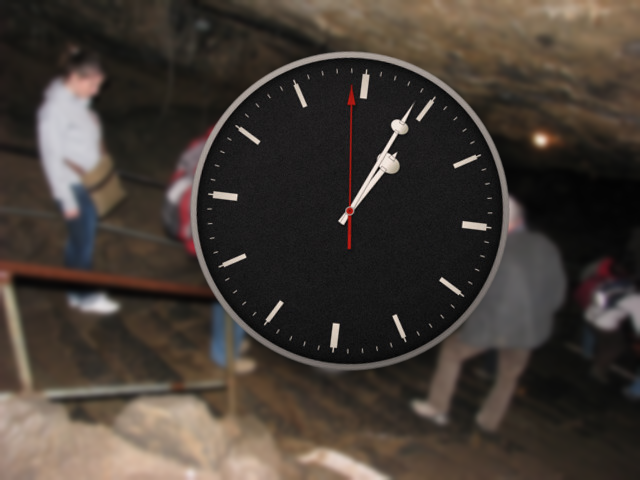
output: 1.03.59
